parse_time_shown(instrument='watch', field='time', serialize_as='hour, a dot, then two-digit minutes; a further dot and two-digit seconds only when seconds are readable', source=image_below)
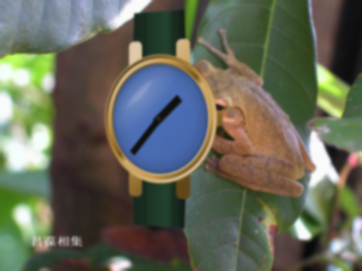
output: 1.37
